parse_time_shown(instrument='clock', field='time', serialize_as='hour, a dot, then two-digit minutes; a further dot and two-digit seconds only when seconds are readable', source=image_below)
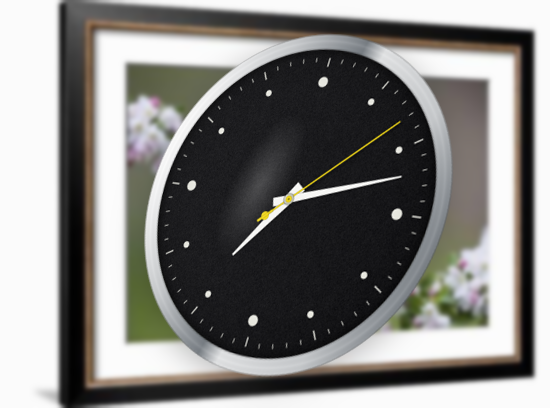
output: 7.12.08
